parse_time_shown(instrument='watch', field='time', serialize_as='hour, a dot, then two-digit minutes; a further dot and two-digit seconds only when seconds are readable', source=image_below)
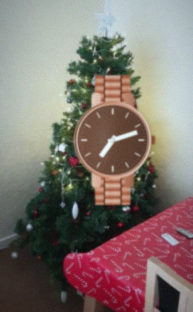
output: 7.12
